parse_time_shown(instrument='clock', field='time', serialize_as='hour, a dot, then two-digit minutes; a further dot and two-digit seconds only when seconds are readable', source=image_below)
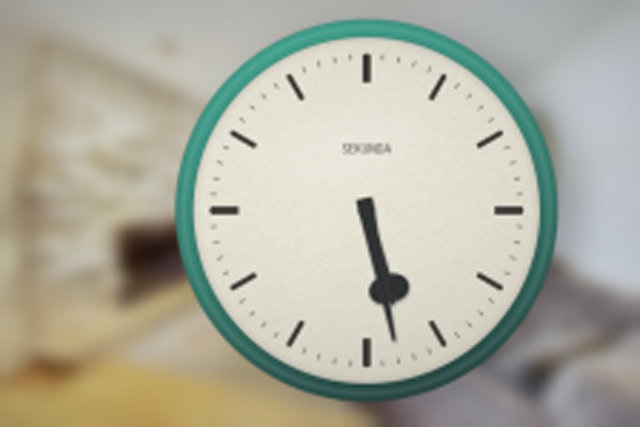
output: 5.28
